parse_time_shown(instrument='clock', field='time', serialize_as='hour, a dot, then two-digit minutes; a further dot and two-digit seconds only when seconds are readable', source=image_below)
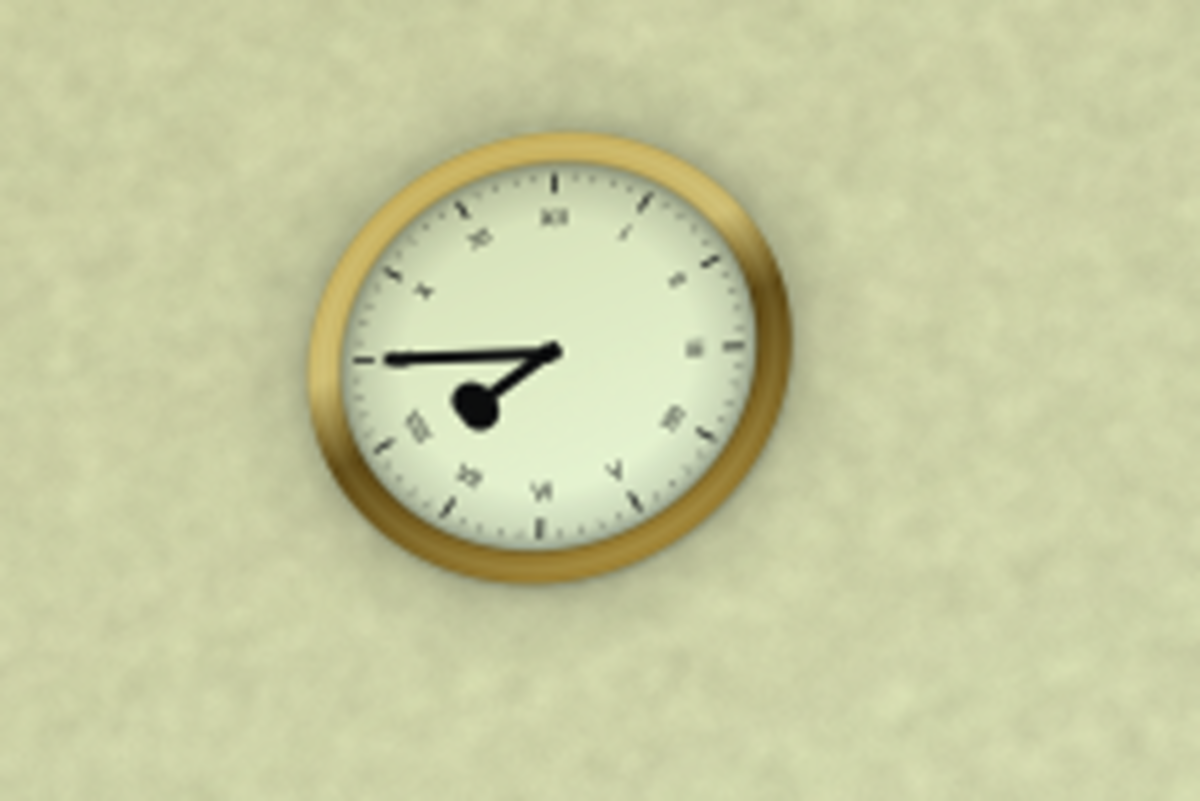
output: 7.45
